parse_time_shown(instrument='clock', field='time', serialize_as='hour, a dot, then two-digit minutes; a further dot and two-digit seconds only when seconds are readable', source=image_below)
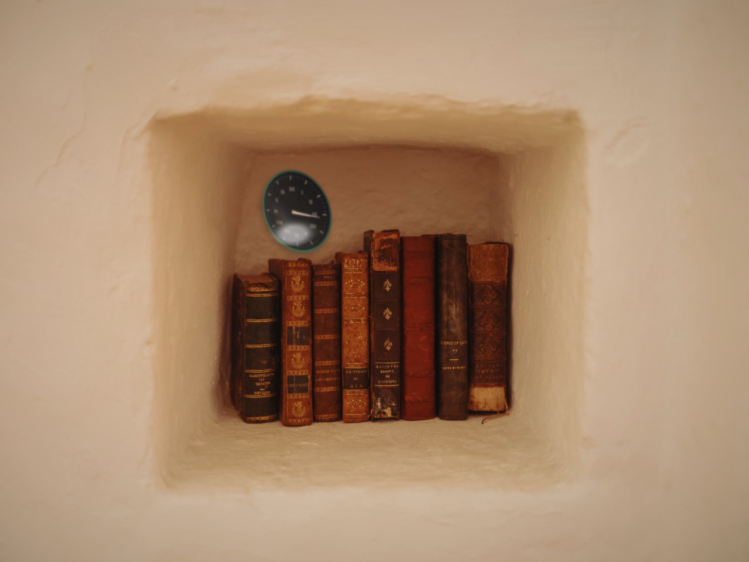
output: 3.16
